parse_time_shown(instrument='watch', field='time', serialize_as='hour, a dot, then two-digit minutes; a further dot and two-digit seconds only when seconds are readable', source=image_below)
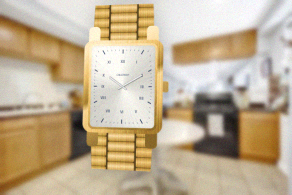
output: 10.10
